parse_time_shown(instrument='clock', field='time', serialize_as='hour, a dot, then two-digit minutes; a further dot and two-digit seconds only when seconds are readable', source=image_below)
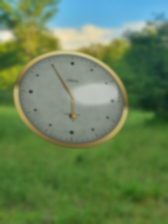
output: 5.55
